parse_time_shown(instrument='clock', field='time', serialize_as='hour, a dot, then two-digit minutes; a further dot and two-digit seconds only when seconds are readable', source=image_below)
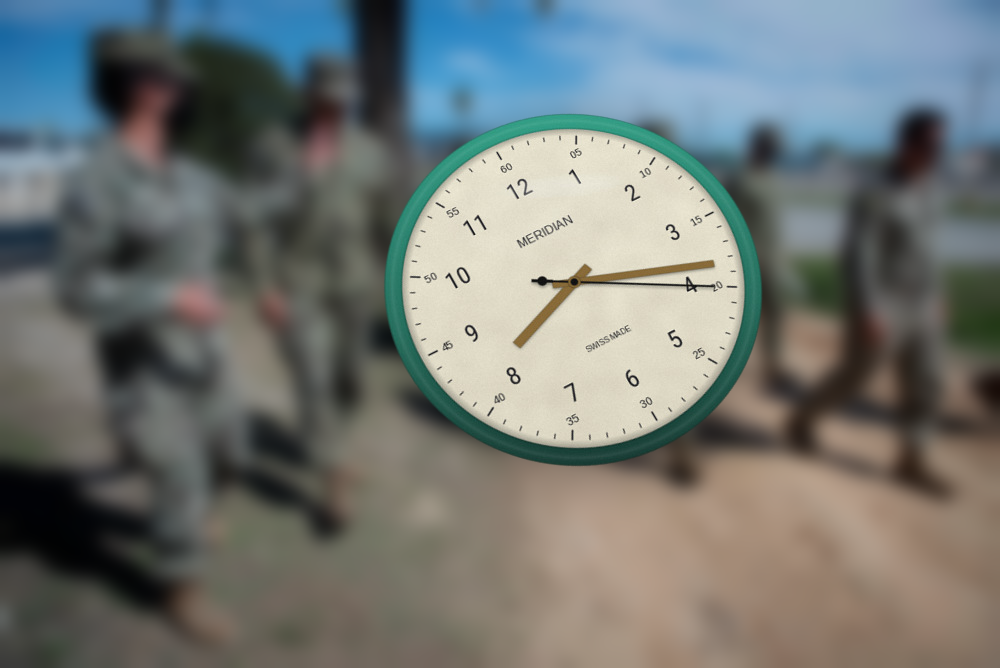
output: 8.18.20
